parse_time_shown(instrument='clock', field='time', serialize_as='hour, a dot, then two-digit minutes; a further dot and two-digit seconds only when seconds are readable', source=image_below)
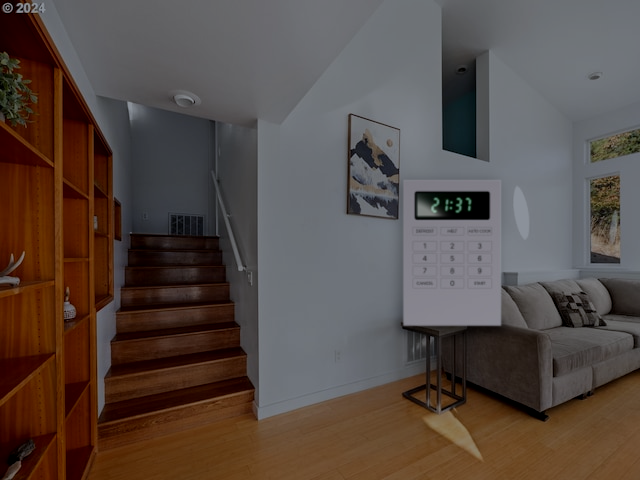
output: 21.37
